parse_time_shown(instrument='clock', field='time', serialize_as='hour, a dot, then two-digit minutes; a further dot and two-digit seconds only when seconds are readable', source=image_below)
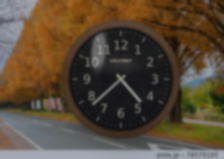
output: 4.38
